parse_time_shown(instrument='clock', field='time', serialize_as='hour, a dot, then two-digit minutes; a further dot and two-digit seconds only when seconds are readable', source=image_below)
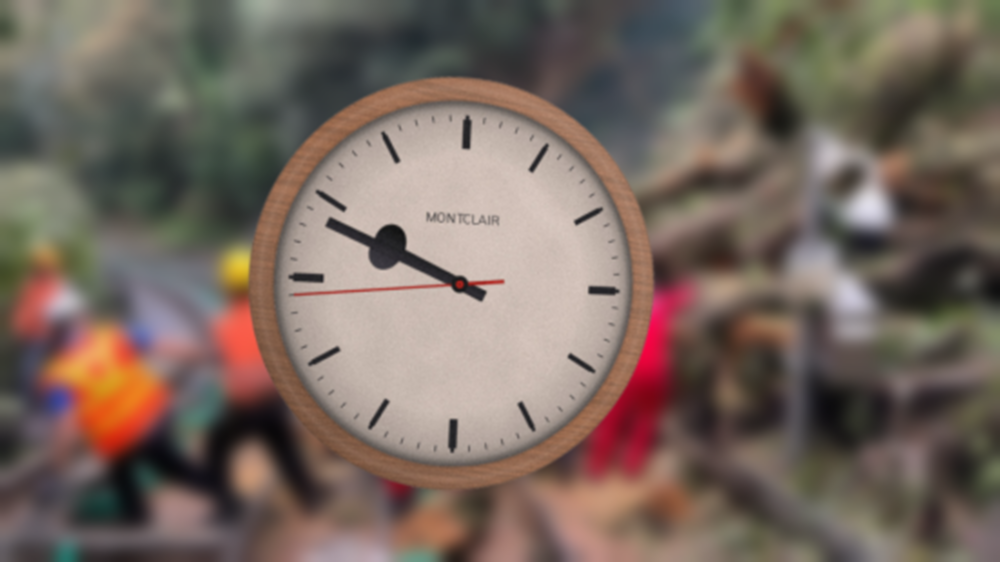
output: 9.48.44
